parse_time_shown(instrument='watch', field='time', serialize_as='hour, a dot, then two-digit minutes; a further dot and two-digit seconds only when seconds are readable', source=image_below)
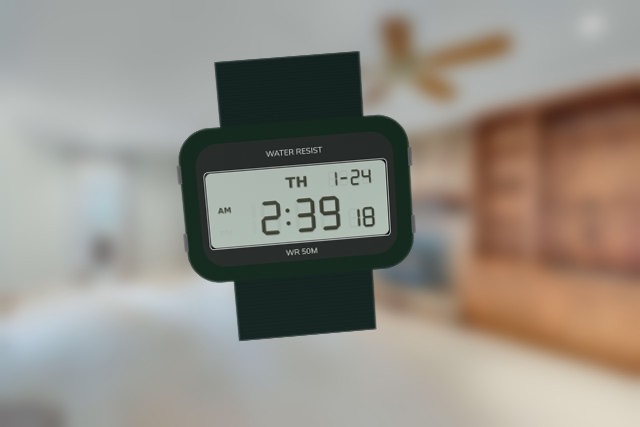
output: 2.39.18
